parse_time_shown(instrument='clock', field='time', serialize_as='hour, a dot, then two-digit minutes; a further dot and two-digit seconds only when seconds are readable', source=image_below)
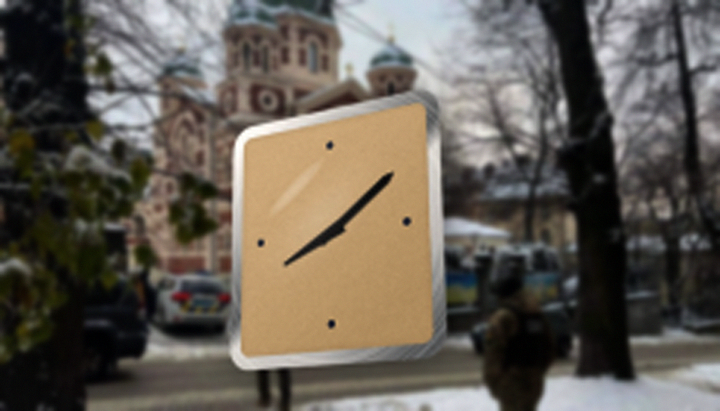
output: 8.09
